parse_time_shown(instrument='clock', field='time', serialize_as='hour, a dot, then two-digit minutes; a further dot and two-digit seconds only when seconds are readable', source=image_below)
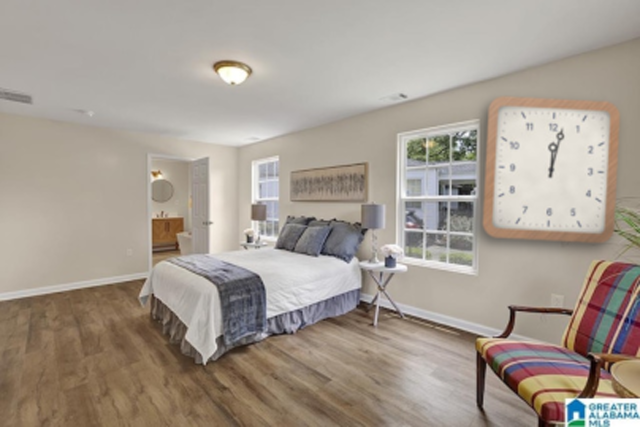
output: 12.02
